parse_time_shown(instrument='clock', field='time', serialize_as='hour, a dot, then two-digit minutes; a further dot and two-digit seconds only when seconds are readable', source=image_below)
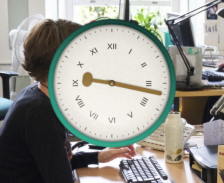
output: 9.17
